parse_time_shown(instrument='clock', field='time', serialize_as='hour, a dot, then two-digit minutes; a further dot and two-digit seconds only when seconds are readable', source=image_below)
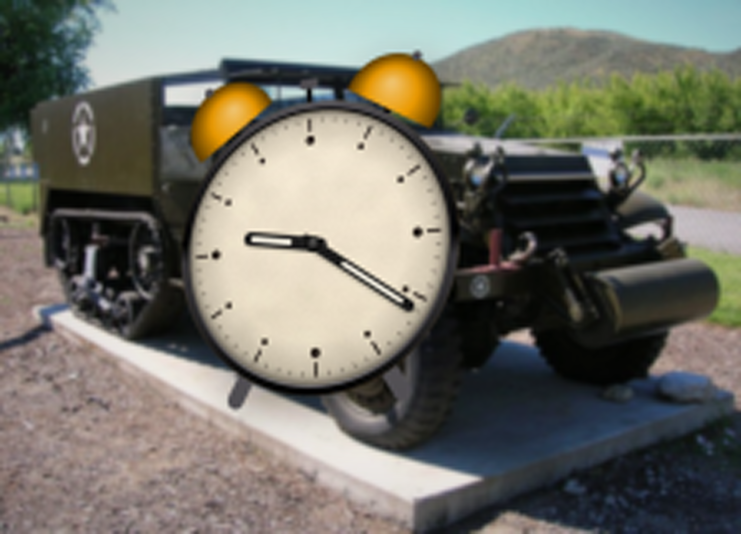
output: 9.21
